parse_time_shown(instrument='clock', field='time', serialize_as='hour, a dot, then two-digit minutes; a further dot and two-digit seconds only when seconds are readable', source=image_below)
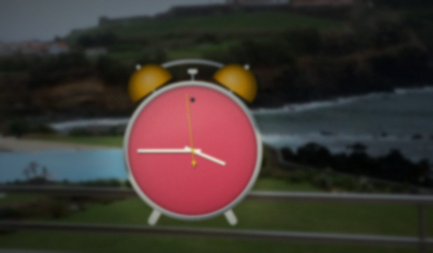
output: 3.44.59
